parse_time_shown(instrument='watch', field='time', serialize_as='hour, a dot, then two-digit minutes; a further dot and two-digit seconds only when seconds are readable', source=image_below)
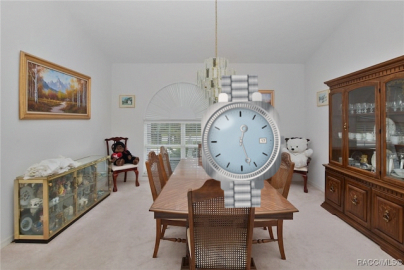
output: 12.27
